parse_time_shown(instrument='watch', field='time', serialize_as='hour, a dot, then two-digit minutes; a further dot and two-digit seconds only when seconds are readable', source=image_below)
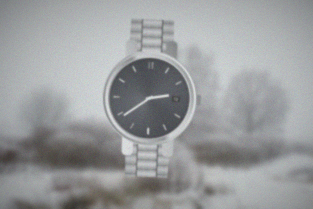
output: 2.39
